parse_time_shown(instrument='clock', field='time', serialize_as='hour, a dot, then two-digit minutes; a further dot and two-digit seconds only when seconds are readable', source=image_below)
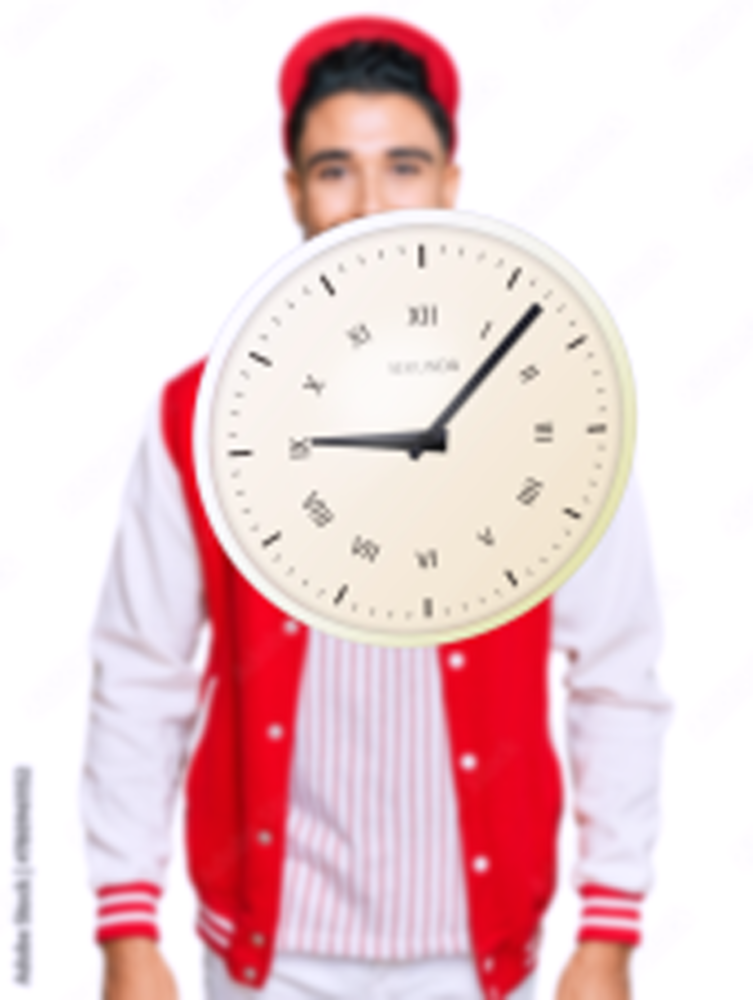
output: 9.07
